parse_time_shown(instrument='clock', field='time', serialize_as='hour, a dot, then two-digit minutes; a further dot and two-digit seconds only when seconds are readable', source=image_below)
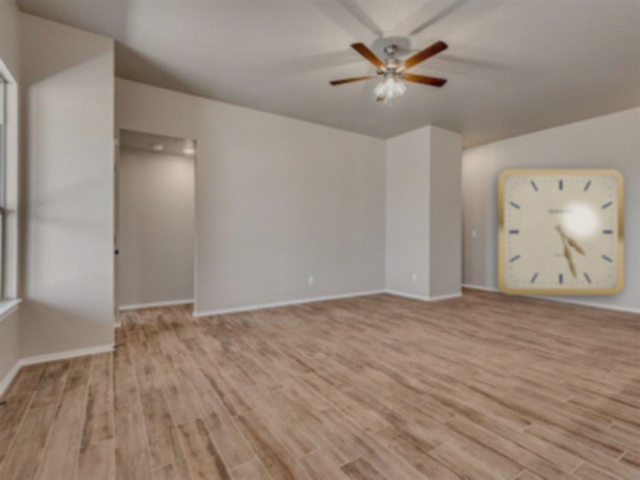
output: 4.27
